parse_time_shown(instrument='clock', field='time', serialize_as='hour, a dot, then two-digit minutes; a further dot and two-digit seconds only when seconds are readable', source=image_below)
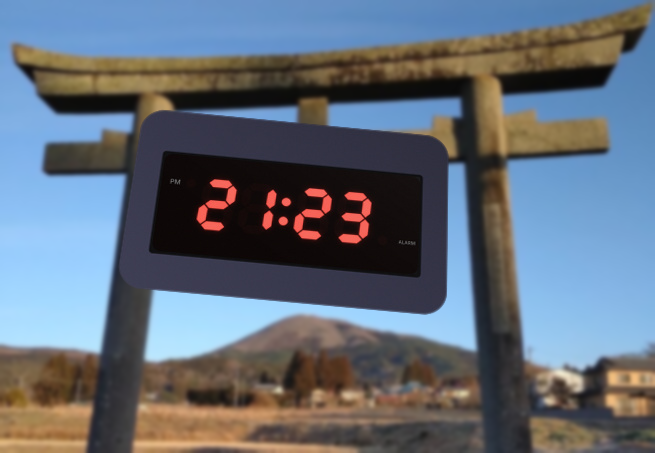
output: 21.23
